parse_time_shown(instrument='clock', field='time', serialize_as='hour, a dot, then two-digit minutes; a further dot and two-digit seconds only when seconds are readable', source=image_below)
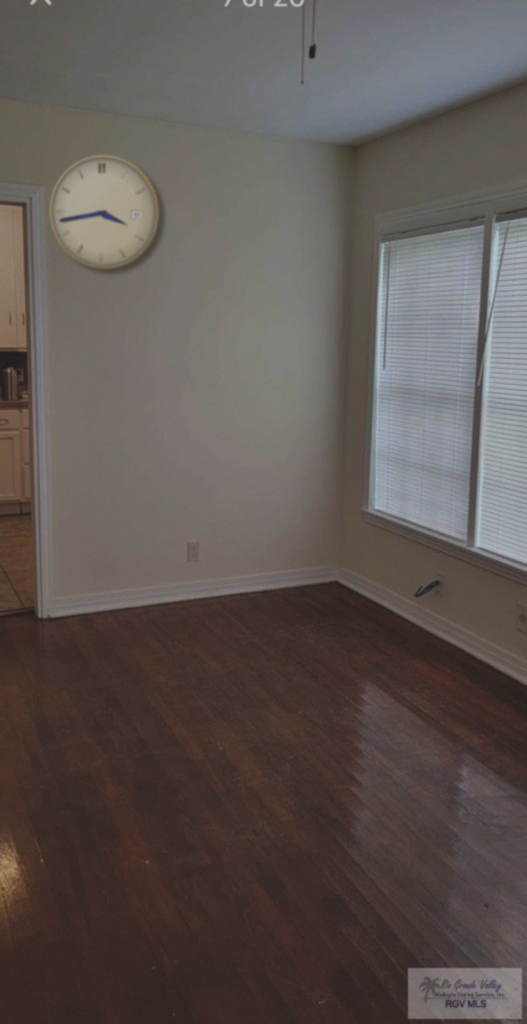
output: 3.43
